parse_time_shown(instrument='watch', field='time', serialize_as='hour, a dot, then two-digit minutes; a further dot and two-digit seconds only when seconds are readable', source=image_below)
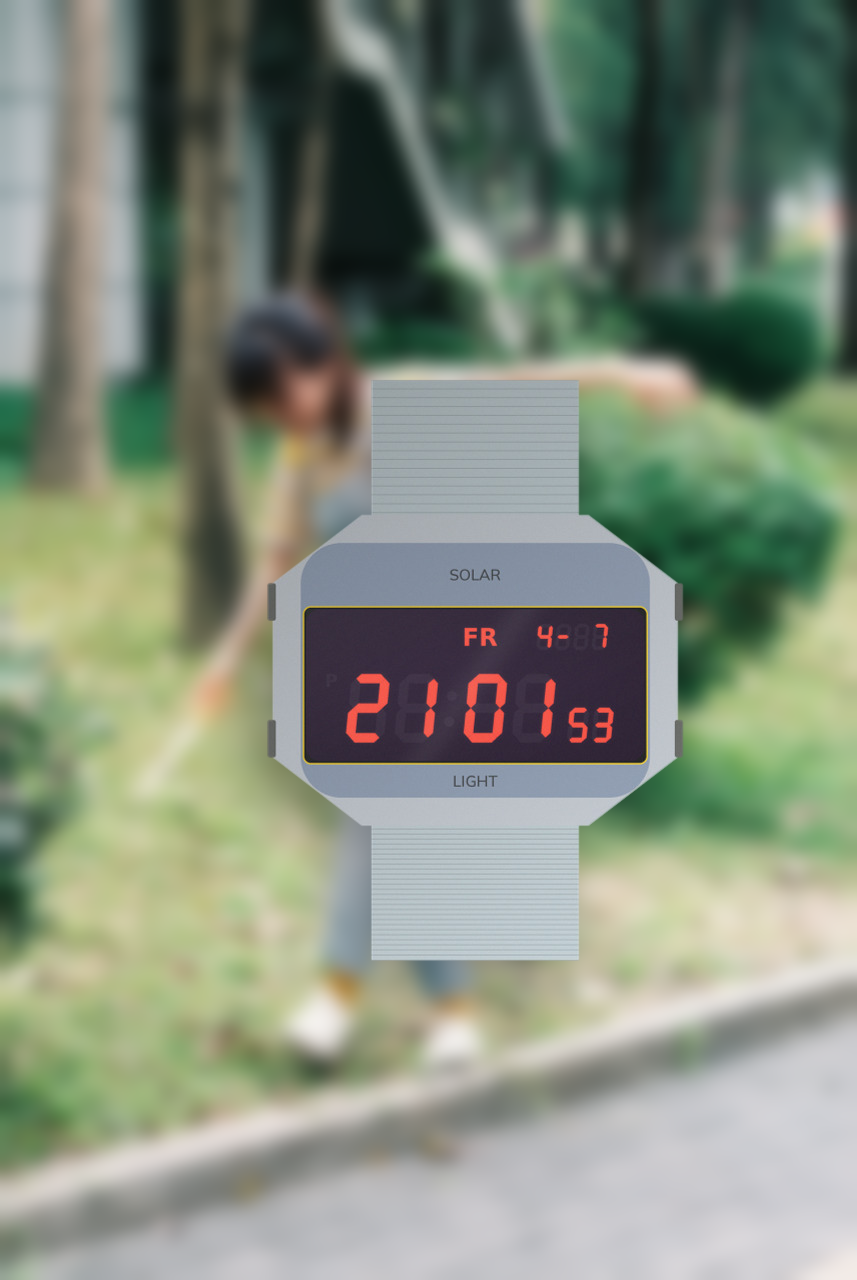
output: 21.01.53
